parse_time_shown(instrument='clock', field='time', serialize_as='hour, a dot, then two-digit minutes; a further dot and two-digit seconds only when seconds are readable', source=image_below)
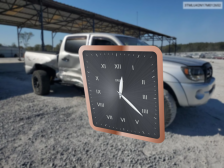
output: 12.22
